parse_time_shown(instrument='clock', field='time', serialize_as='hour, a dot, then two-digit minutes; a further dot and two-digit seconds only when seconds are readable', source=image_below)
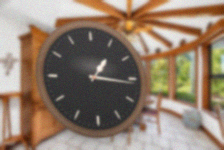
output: 1.16
